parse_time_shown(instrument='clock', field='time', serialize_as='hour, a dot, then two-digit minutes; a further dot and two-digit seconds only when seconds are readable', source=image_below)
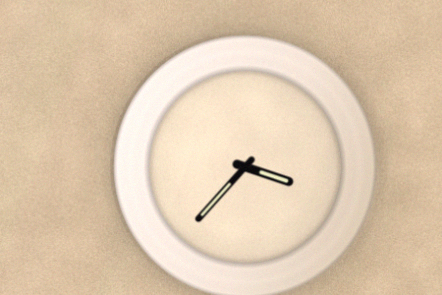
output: 3.37
